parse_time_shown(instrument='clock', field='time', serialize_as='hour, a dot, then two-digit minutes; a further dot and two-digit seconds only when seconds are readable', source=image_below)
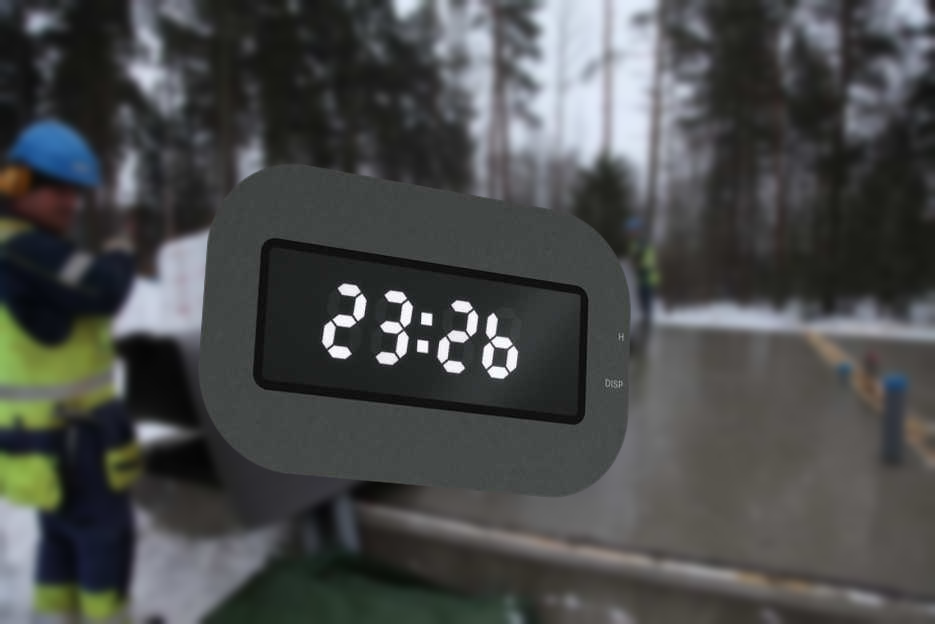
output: 23.26
